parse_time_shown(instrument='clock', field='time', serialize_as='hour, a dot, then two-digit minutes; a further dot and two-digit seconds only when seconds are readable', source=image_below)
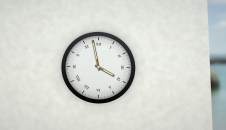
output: 3.58
